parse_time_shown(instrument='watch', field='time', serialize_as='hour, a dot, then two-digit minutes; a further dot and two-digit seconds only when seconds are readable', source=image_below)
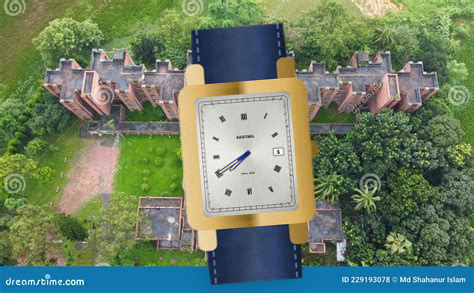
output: 7.40
